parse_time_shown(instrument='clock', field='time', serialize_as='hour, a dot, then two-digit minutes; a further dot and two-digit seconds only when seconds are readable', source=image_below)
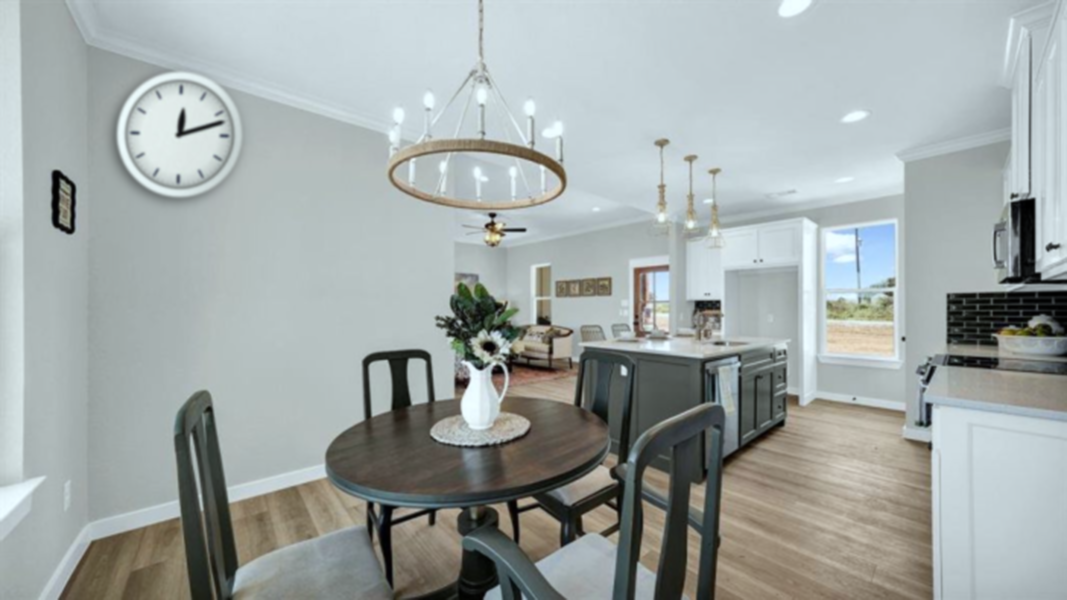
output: 12.12
